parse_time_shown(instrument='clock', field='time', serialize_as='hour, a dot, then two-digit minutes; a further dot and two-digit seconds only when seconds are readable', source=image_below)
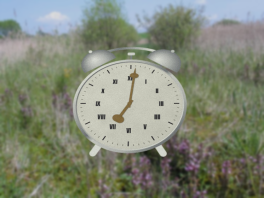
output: 7.01
